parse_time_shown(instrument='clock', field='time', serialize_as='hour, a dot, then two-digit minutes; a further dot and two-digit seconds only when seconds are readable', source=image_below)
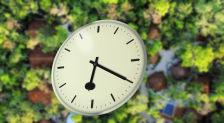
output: 6.20
